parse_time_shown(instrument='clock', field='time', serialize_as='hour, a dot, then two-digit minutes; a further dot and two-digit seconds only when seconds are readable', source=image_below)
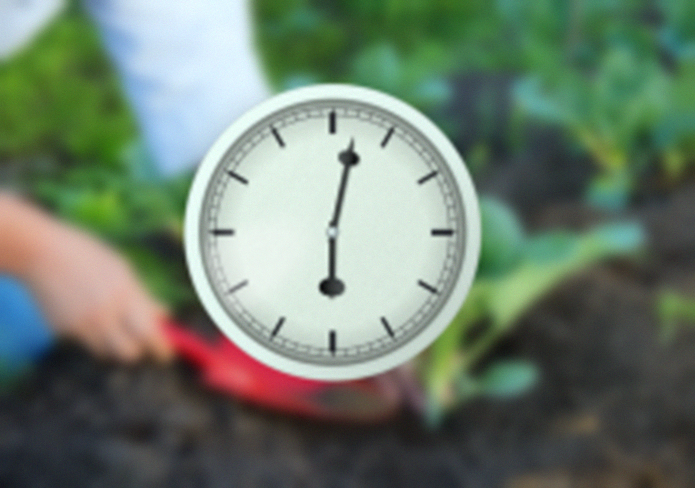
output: 6.02
